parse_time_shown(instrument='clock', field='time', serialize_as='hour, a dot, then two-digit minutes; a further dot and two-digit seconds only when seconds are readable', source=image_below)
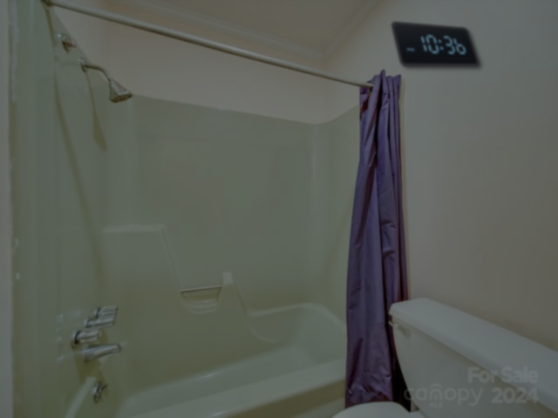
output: 10.36
